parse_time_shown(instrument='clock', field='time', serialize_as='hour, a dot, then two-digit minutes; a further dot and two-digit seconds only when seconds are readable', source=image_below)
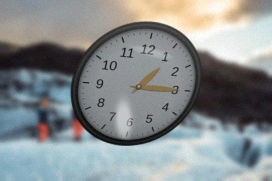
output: 1.15
